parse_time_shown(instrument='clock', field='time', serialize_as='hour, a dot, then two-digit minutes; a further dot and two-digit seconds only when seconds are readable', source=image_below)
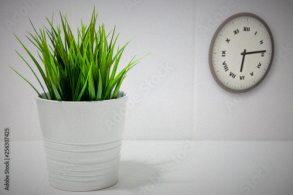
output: 6.14
